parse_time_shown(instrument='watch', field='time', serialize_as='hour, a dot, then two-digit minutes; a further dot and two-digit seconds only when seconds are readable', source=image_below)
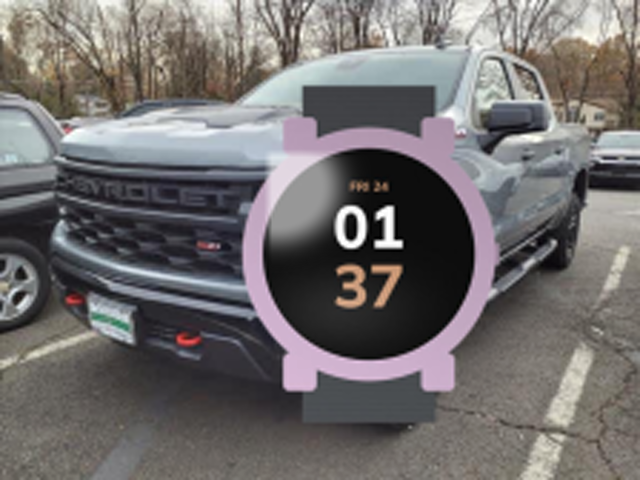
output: 1.37
